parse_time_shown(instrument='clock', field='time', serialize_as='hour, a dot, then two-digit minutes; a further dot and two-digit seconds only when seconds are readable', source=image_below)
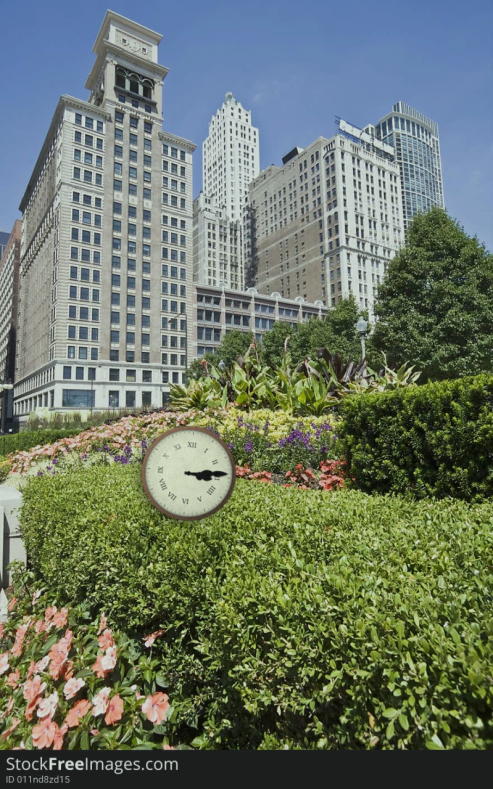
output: 3.14
